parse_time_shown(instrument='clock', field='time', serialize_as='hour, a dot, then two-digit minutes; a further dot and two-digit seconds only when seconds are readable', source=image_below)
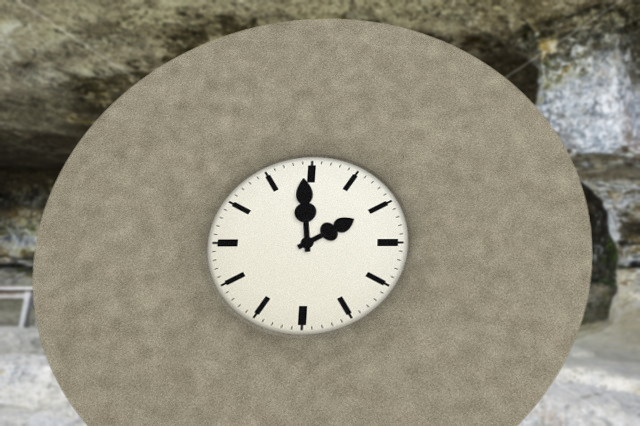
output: 1.59
